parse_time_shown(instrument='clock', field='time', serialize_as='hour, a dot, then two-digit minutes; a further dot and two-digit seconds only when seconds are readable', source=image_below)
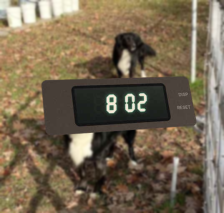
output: 8.02
